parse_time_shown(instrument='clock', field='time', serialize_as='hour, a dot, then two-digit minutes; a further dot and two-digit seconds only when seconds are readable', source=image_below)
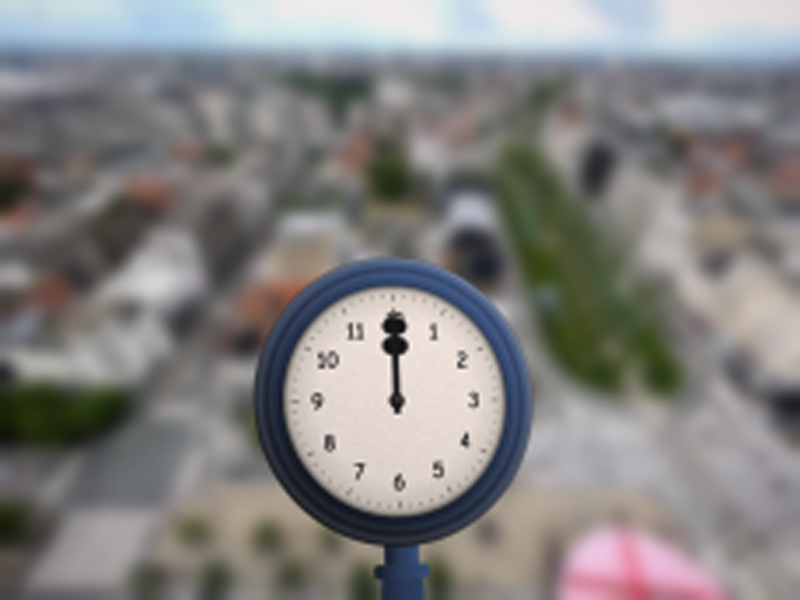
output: 12.00
